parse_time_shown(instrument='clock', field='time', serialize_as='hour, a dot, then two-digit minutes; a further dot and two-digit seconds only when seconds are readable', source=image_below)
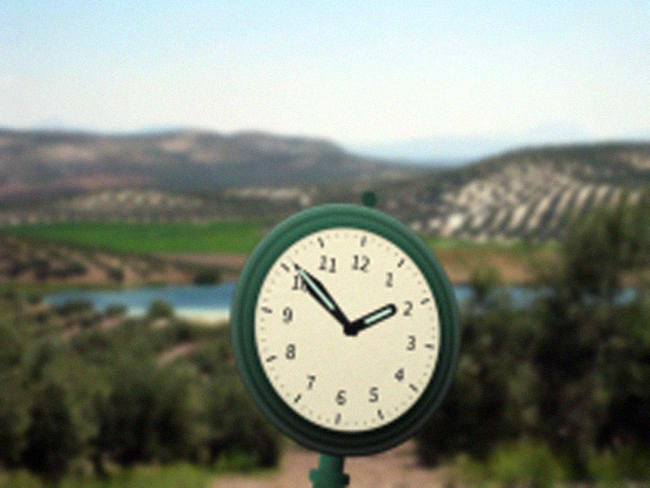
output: 1.51
